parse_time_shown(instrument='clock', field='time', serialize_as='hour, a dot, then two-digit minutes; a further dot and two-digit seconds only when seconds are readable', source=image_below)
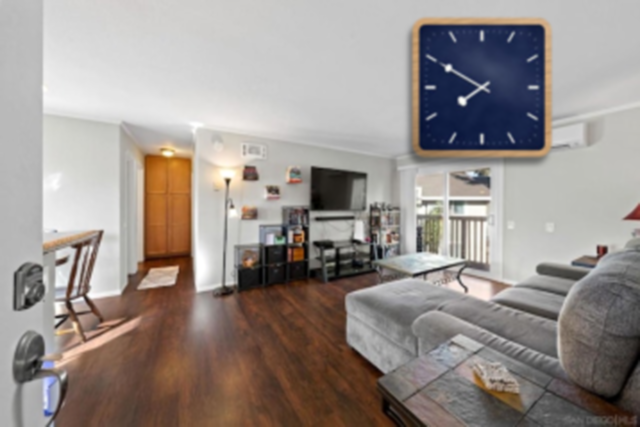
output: 7.50
